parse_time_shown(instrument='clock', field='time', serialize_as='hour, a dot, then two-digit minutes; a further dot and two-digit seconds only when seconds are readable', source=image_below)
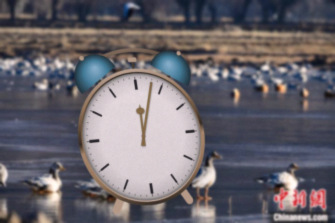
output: 12.03
